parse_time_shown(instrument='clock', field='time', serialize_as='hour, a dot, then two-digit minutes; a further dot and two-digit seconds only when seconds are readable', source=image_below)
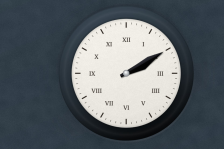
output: 2.10
